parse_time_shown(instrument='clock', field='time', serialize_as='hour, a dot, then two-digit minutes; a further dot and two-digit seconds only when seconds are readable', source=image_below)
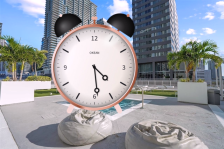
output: 4.29
